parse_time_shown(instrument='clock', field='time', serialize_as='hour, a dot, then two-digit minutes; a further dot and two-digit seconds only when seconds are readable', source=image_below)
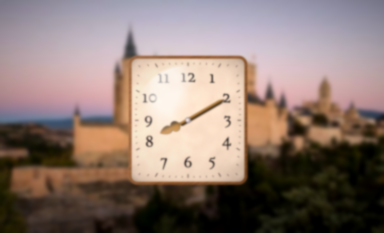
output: 8.10
